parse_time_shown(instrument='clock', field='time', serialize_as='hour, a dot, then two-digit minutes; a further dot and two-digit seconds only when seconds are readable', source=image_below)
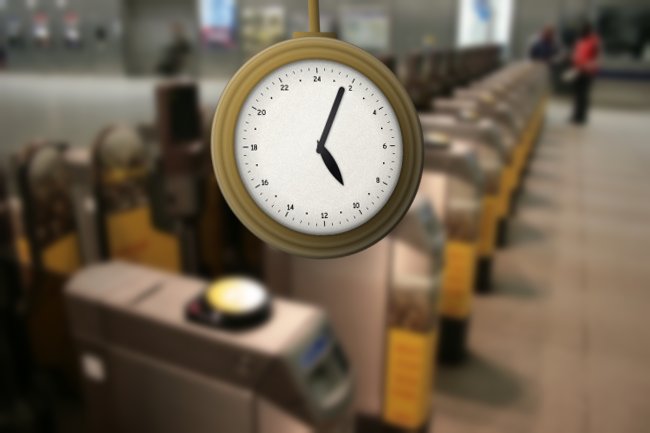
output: 10.04
